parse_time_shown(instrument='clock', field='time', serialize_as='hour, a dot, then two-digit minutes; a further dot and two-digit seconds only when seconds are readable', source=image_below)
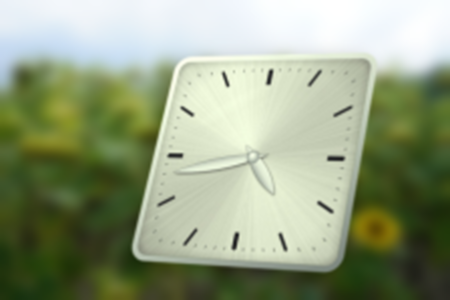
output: 4.43
